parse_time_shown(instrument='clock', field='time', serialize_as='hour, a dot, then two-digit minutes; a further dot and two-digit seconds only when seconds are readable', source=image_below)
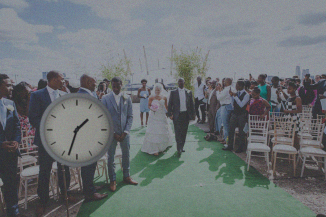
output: 1.33
